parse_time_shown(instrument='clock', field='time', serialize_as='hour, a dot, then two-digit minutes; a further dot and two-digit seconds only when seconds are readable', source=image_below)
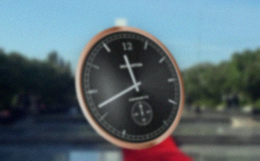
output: 11.42
